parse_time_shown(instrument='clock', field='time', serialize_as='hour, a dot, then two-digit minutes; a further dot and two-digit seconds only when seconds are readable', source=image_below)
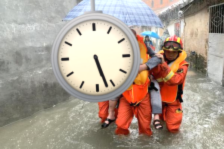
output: 5.27
